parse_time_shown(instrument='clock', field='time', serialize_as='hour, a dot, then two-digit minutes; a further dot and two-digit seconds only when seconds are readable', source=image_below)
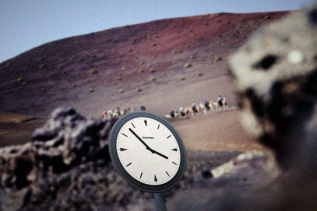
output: 3.53
